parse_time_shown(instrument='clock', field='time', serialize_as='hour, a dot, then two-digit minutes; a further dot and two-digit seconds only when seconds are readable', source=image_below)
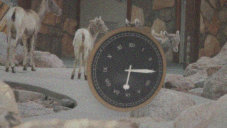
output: 6.15
